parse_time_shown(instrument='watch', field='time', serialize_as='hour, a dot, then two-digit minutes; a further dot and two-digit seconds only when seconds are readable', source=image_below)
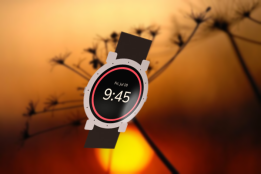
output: 9.45
